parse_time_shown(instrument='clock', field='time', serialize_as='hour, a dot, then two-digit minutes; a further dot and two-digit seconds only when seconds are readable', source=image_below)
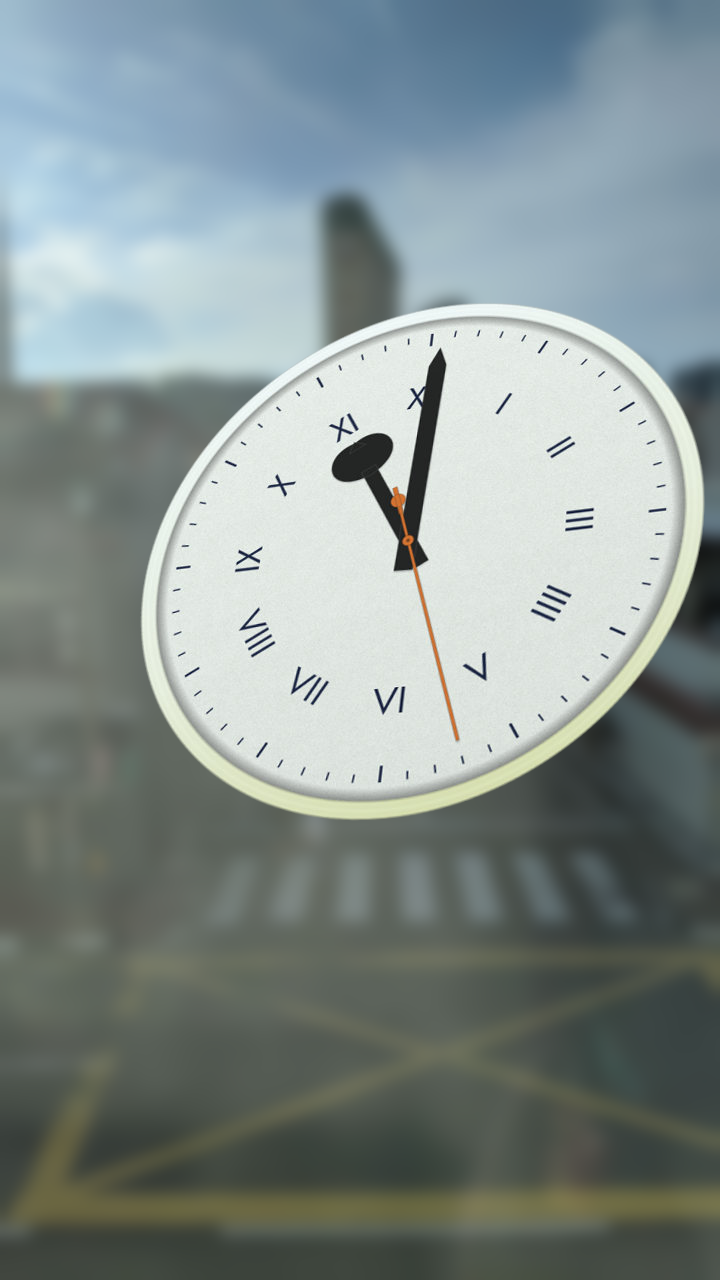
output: 11.00.27
